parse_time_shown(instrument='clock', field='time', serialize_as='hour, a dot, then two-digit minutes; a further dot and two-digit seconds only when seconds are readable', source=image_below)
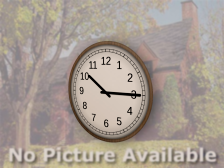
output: 10.15
